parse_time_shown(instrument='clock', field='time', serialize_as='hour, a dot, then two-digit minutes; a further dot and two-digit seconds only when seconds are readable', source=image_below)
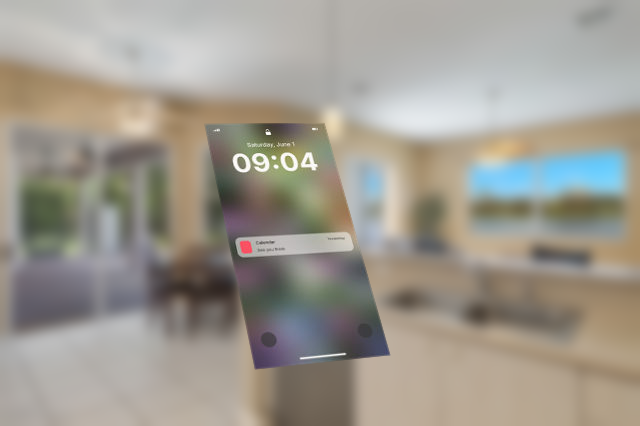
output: 9.04
